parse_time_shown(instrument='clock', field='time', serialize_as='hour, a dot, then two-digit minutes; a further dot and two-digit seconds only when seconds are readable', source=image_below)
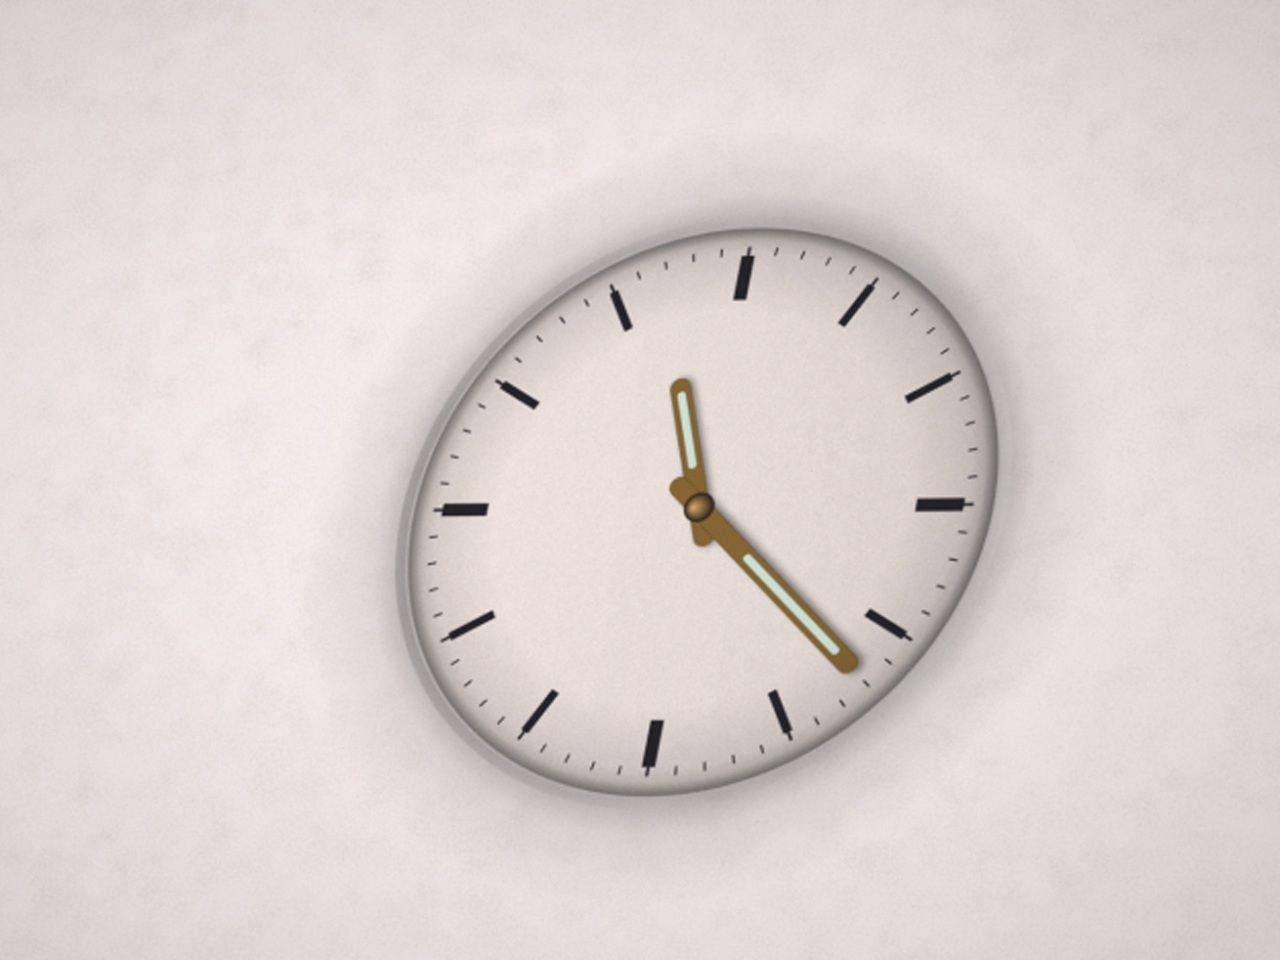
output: 11.22
